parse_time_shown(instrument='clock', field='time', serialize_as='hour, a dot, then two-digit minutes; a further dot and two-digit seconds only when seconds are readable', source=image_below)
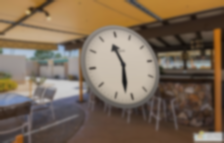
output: 11.32
